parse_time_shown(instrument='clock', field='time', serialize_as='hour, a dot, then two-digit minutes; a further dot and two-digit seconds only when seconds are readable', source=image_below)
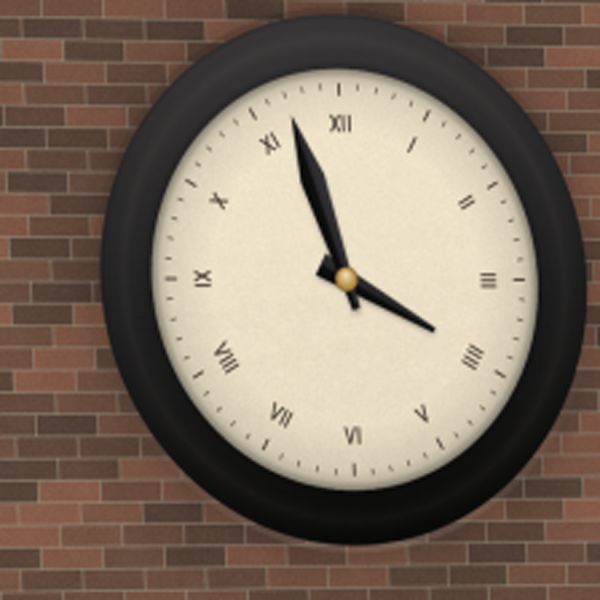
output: 3.57
